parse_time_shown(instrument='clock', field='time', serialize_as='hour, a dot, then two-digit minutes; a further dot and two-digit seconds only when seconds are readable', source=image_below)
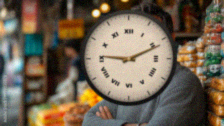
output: 9.11
